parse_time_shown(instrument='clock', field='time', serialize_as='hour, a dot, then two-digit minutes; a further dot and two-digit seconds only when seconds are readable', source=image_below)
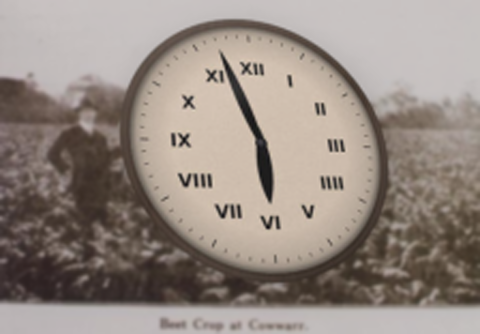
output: 5.57
